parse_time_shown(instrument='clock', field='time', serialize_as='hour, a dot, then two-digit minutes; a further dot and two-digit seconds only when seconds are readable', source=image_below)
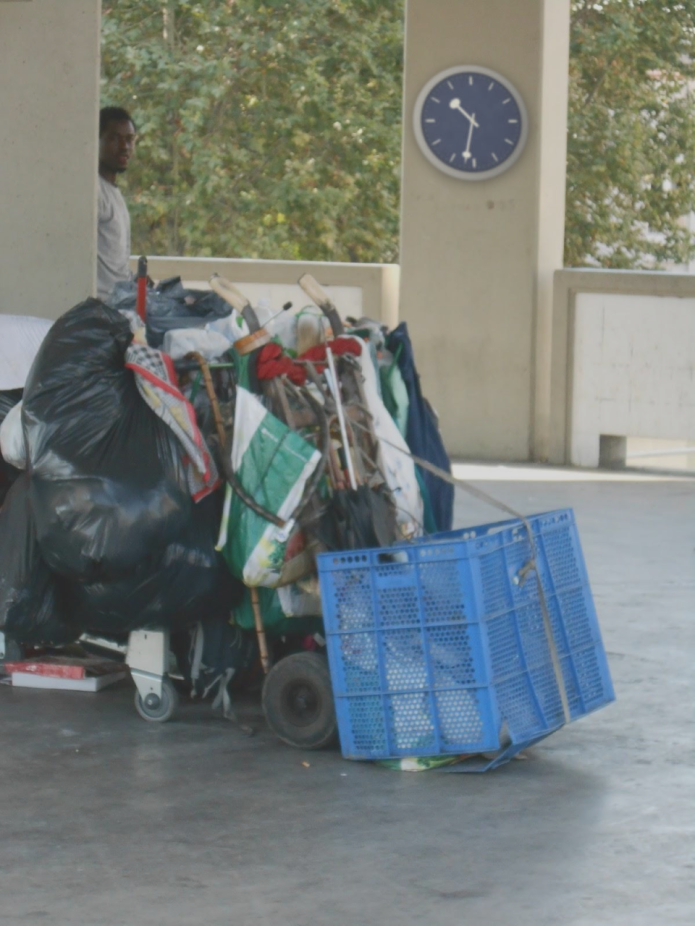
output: 10.32
